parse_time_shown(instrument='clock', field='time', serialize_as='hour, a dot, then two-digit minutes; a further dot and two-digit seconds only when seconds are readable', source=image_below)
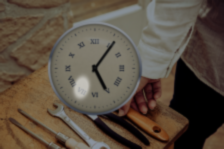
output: 5.06
